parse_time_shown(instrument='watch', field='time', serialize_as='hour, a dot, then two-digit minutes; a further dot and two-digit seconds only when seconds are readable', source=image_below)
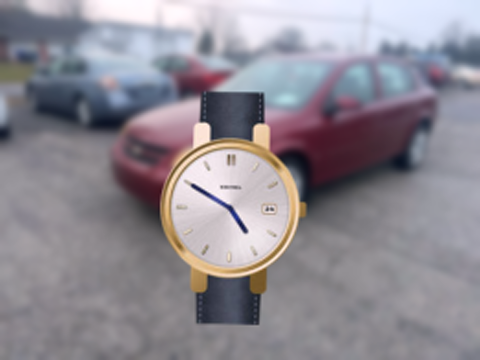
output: 4.50
